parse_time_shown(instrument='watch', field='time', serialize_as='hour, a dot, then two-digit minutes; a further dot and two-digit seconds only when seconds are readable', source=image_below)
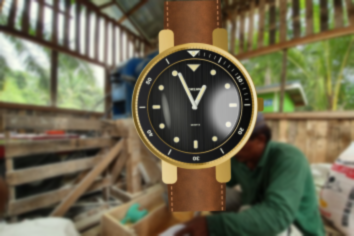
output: 12.56
